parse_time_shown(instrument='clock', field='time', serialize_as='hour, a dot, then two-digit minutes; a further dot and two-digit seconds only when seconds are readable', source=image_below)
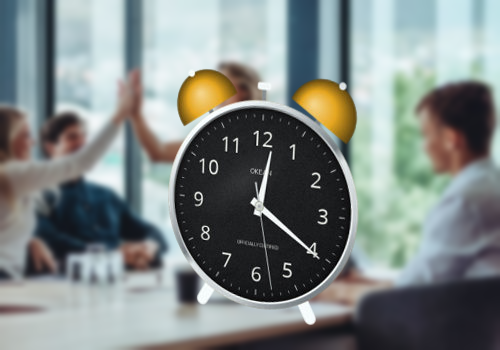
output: 12.20.28
